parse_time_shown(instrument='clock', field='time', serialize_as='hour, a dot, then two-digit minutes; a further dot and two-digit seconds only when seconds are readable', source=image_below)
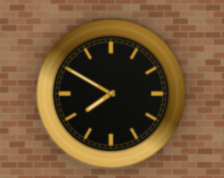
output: 7.50
